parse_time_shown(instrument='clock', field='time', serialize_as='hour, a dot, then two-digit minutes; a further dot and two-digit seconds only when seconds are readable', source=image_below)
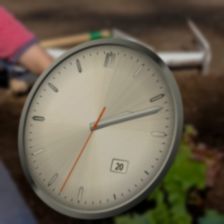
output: 2.11.33
